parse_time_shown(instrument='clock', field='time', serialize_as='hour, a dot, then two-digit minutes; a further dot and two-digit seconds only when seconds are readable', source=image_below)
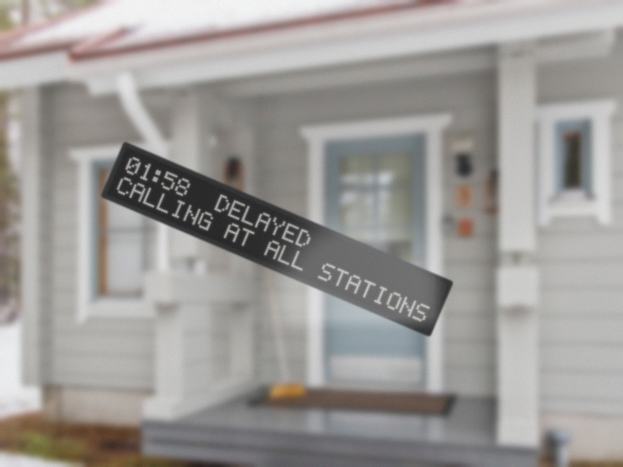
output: 1.58
